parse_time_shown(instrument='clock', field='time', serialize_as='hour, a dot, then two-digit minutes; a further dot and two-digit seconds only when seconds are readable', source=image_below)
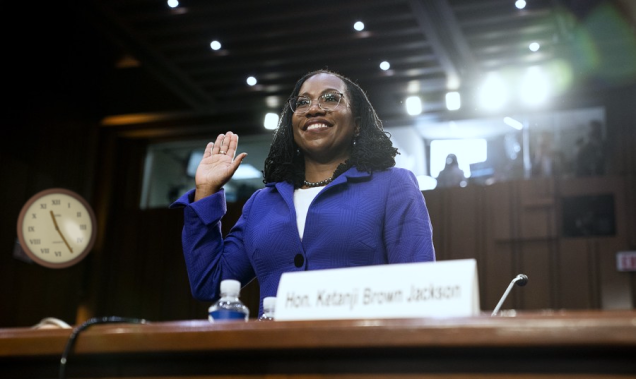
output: 11.25
